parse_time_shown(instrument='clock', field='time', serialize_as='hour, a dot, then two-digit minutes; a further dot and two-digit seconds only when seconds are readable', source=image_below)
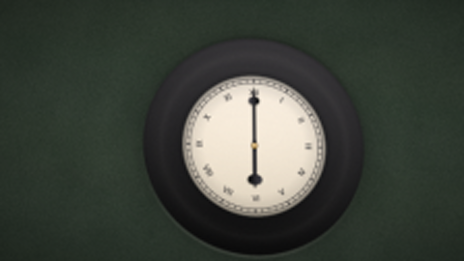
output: 6.00
